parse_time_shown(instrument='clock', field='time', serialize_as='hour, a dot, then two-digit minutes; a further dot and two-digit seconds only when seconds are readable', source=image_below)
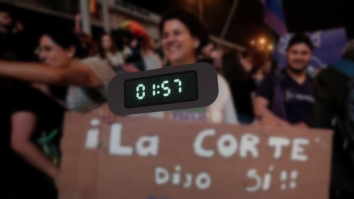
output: 1.57
